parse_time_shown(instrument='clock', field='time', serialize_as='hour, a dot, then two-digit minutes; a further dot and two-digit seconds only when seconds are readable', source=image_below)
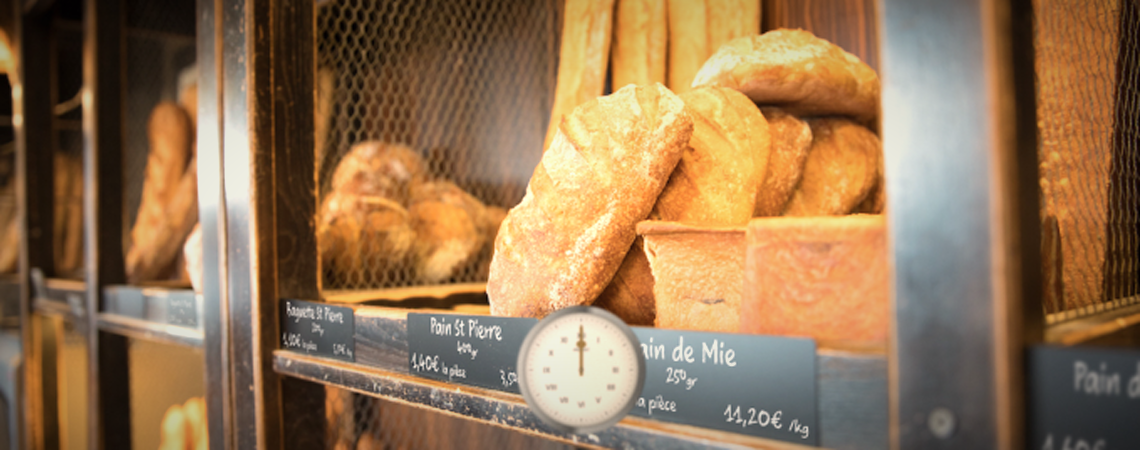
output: 12.00
